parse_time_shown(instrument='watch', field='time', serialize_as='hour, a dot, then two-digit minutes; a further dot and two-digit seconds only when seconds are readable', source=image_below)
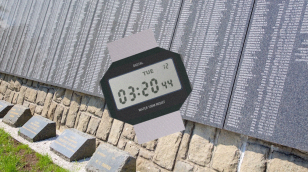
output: 3.20.44
